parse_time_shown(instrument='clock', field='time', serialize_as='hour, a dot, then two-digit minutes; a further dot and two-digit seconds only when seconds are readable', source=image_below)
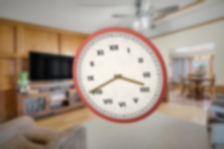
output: 3.41
